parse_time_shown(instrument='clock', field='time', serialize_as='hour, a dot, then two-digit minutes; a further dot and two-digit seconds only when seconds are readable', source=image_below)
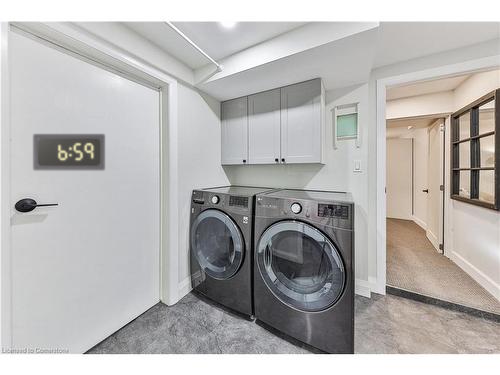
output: 6.59
